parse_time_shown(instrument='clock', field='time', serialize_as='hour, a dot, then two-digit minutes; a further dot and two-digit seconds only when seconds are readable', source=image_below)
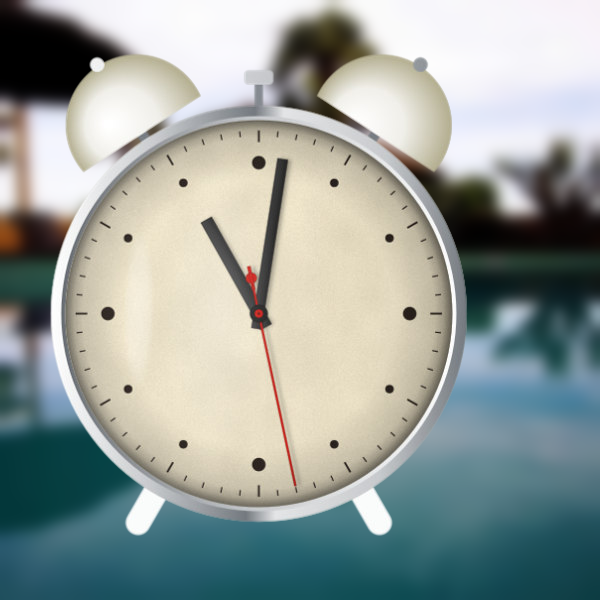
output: 11.01.28
